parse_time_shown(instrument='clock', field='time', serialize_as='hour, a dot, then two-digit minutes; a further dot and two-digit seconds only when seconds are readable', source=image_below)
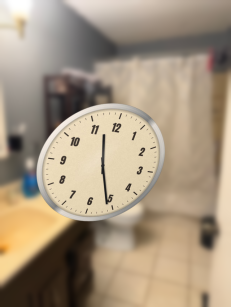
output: 11.26
